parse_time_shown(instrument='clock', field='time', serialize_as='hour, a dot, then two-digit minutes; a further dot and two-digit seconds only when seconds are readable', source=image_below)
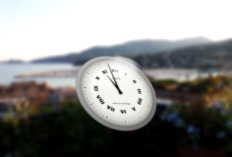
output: 10.58
